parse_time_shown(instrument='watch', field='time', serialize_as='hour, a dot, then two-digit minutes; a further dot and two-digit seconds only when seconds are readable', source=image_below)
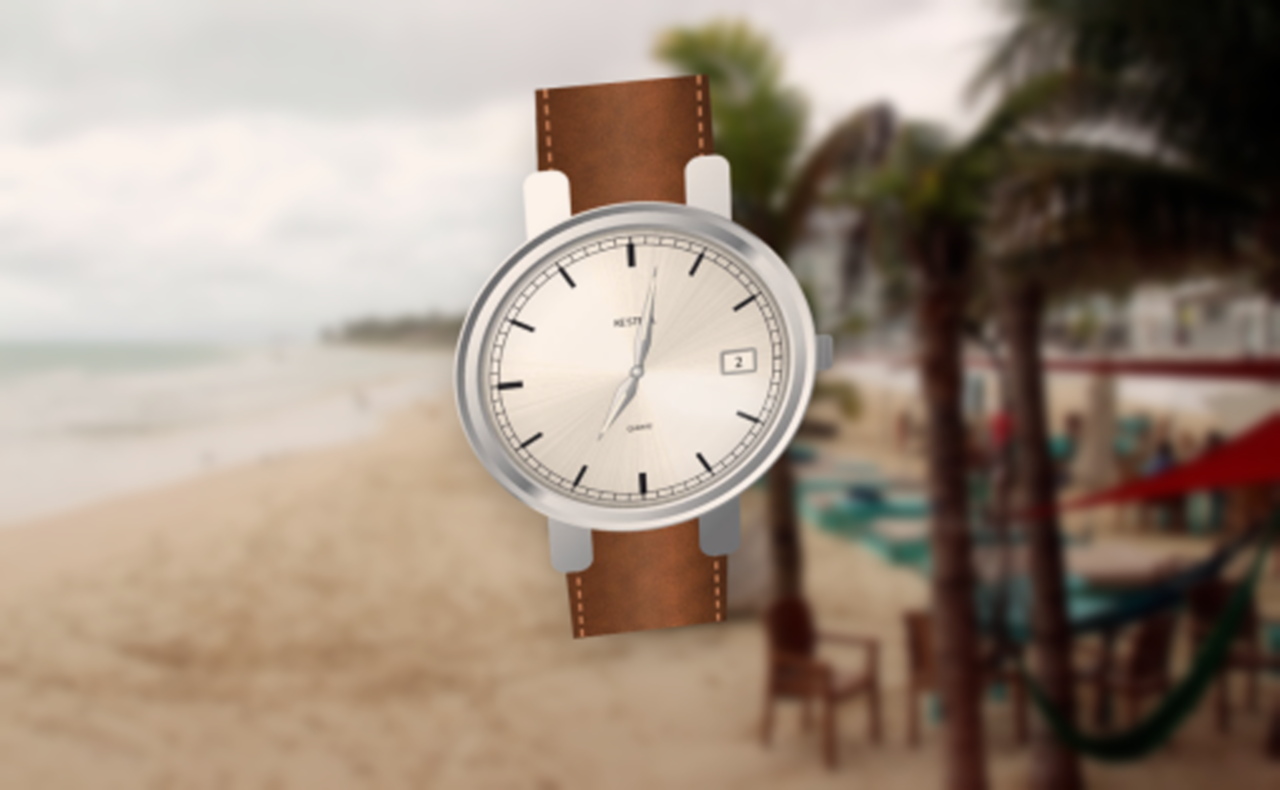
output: 7.02
